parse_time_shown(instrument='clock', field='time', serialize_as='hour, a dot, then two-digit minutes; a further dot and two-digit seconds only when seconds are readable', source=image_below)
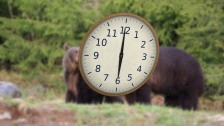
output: 6.00
